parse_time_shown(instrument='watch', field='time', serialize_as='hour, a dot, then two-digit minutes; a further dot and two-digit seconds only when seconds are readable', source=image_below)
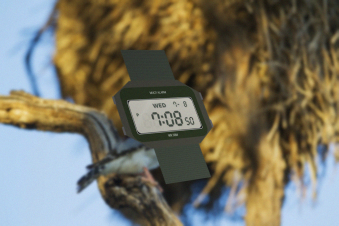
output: 7.08.50
